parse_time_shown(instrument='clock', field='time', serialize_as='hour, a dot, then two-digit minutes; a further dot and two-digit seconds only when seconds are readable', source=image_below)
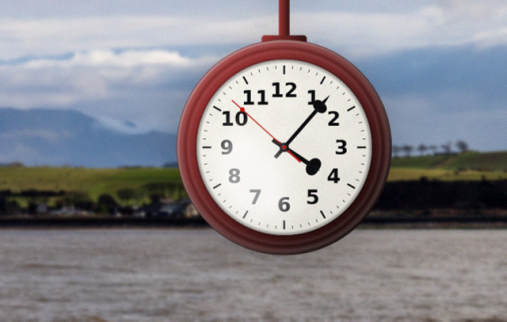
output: 4.06.52
